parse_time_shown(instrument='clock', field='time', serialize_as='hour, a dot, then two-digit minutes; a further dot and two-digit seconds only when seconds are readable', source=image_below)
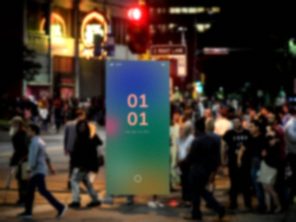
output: 1.01
